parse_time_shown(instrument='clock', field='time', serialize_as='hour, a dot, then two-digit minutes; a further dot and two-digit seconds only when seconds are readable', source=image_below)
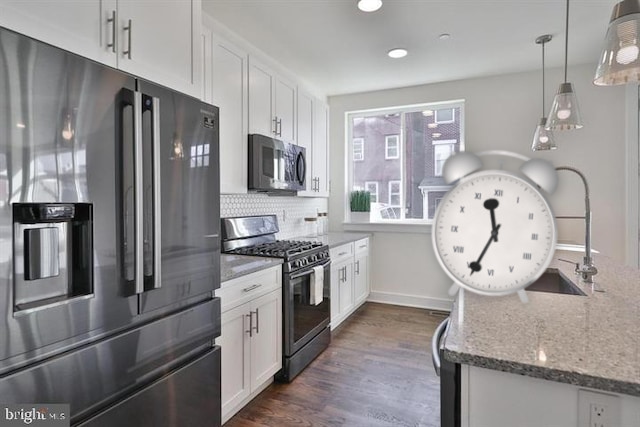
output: 11.34
